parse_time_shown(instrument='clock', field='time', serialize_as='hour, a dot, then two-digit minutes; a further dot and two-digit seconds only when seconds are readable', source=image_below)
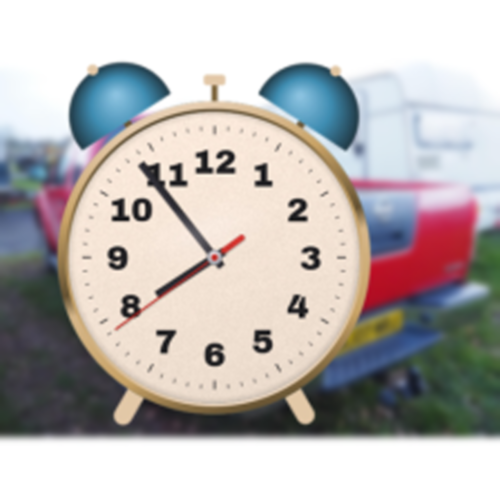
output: 7.53.39
